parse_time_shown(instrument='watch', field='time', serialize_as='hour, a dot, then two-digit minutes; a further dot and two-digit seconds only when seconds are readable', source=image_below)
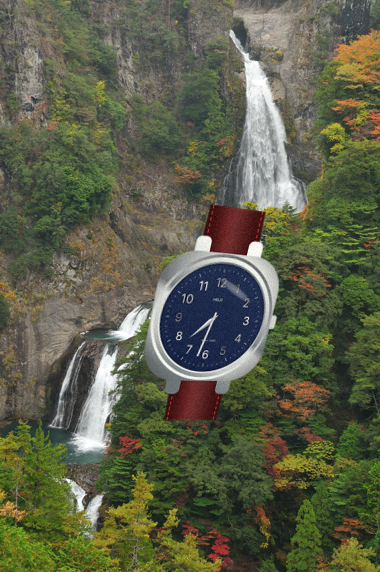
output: 7.32
